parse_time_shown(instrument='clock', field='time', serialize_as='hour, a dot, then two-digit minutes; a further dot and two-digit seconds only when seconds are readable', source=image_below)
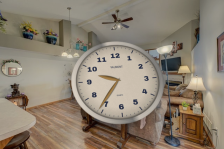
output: 9.36
